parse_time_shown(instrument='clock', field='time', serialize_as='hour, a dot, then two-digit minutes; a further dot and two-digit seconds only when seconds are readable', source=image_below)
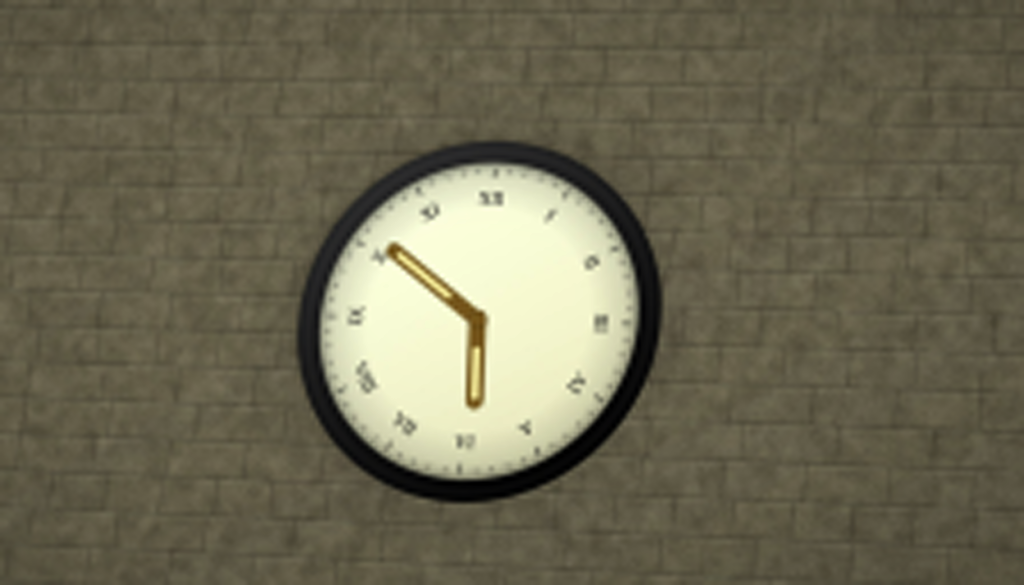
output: 5.51
